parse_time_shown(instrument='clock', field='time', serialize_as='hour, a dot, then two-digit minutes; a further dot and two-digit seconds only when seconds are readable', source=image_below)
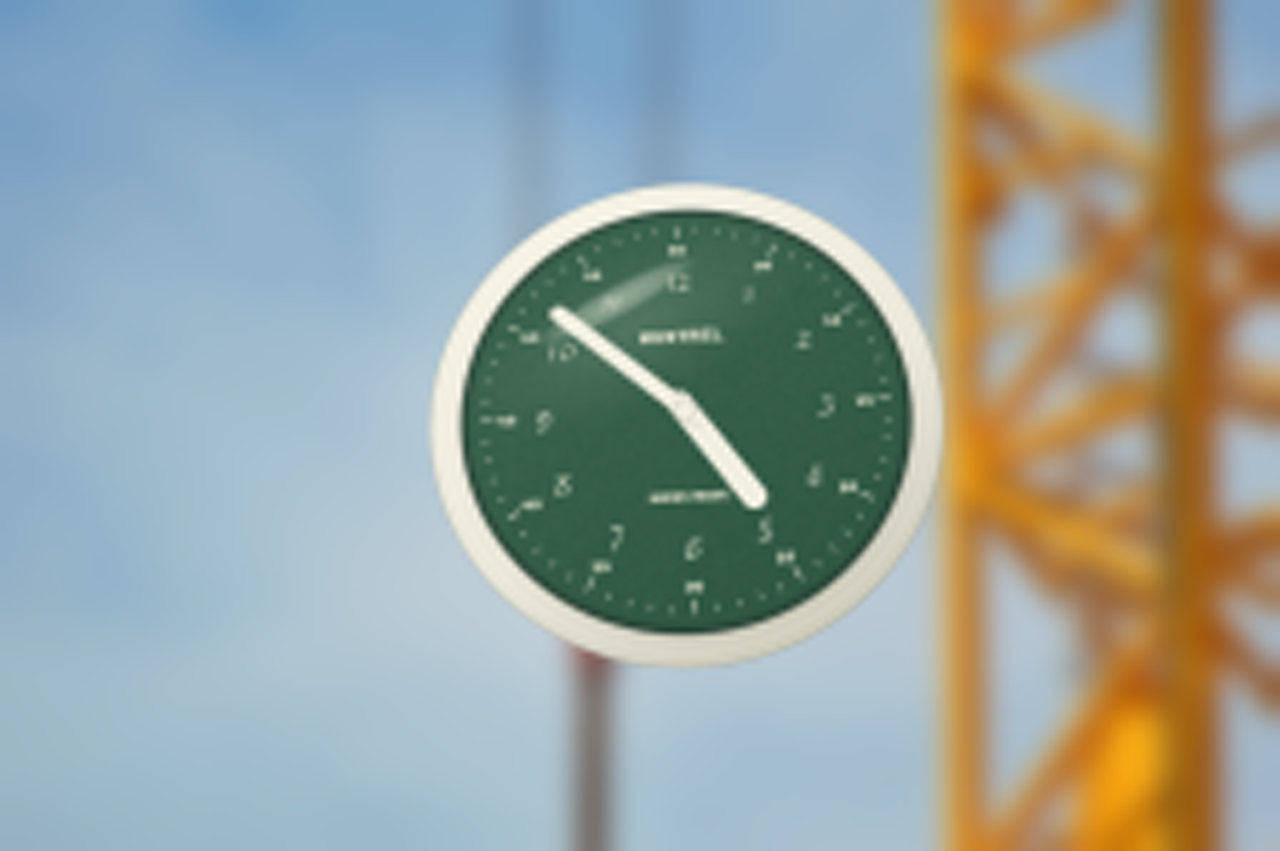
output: 4.52
